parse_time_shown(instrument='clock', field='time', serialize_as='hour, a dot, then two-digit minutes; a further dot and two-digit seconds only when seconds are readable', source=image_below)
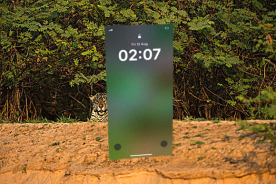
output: 2.07
